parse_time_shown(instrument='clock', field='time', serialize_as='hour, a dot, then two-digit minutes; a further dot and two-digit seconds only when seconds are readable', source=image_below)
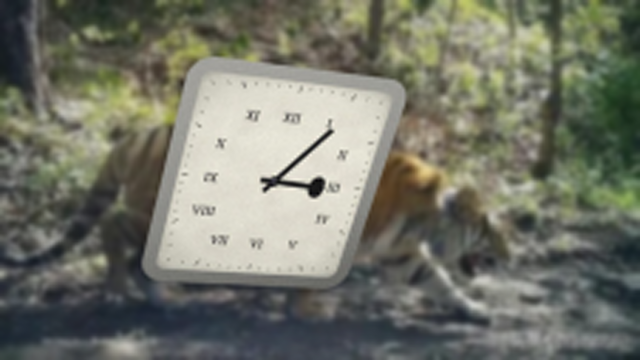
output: 3.06
